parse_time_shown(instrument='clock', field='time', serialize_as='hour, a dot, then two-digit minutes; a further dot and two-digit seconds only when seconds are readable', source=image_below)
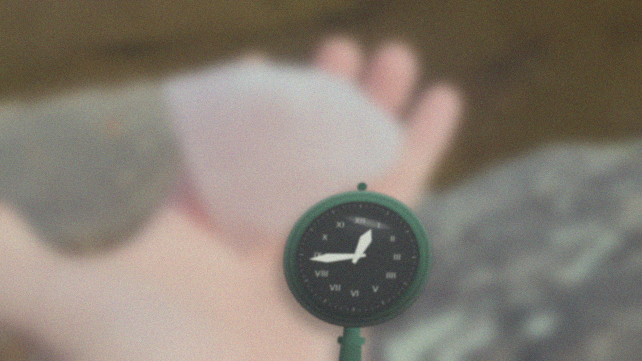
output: 12.44
